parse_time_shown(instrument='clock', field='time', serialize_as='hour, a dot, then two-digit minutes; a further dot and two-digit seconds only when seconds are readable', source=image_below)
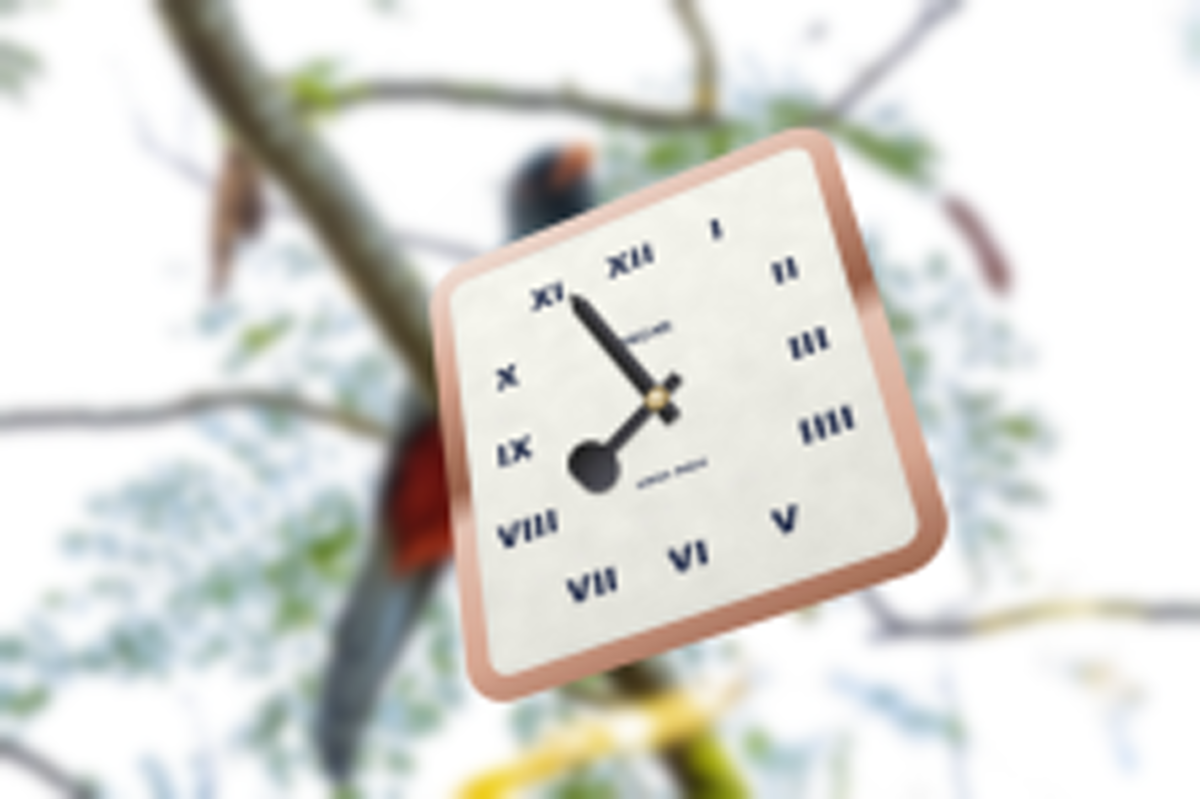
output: 7.56
